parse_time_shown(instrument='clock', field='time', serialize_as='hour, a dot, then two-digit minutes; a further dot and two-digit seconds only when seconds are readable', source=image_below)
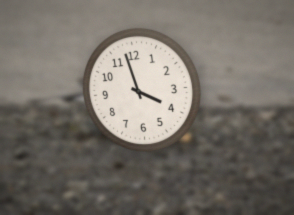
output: 3.58
